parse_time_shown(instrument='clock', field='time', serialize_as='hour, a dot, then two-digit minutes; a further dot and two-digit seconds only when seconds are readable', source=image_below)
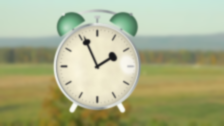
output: 1.56
